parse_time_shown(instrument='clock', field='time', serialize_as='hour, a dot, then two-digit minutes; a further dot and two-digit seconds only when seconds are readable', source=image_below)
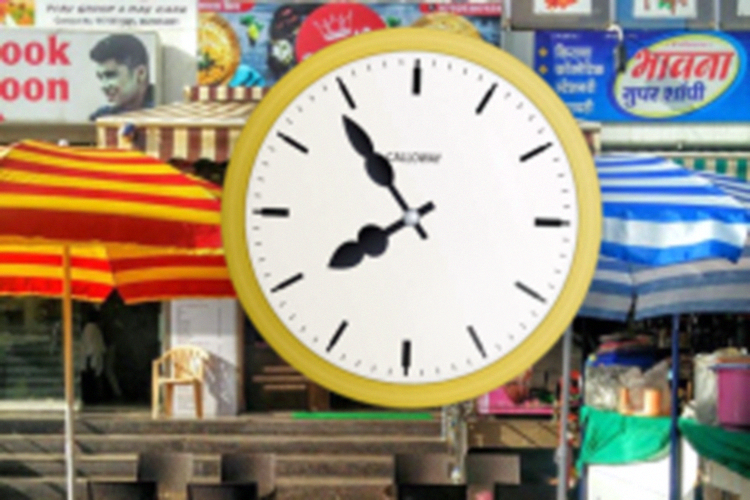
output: 7.54
